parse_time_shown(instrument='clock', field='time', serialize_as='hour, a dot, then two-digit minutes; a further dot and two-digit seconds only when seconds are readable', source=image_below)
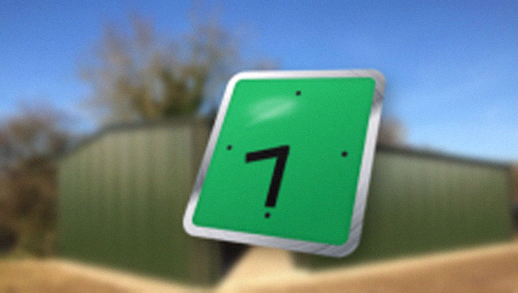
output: 8.30
